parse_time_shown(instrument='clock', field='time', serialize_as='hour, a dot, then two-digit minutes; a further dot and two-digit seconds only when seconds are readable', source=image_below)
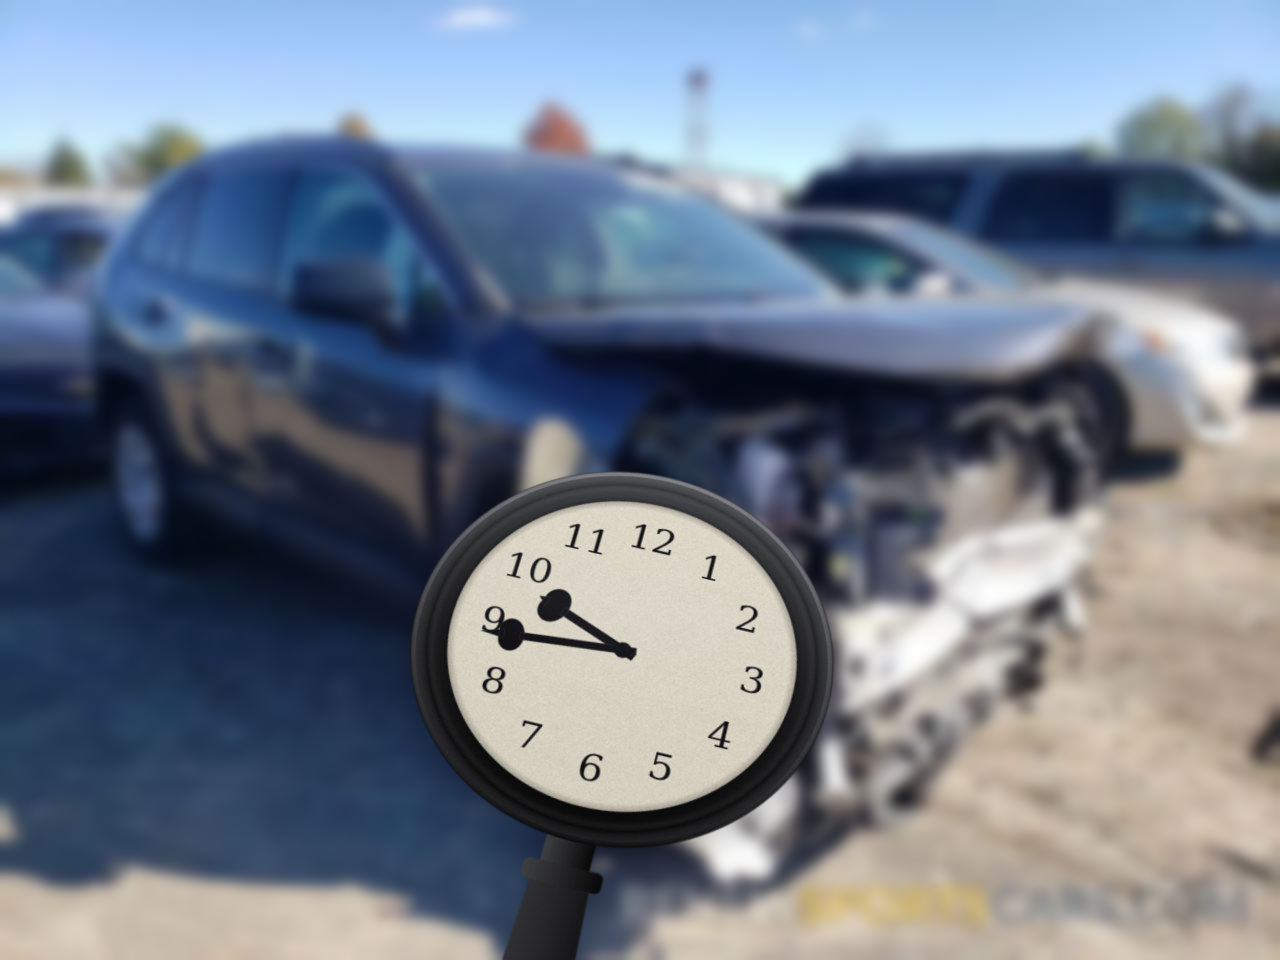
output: 9.44
